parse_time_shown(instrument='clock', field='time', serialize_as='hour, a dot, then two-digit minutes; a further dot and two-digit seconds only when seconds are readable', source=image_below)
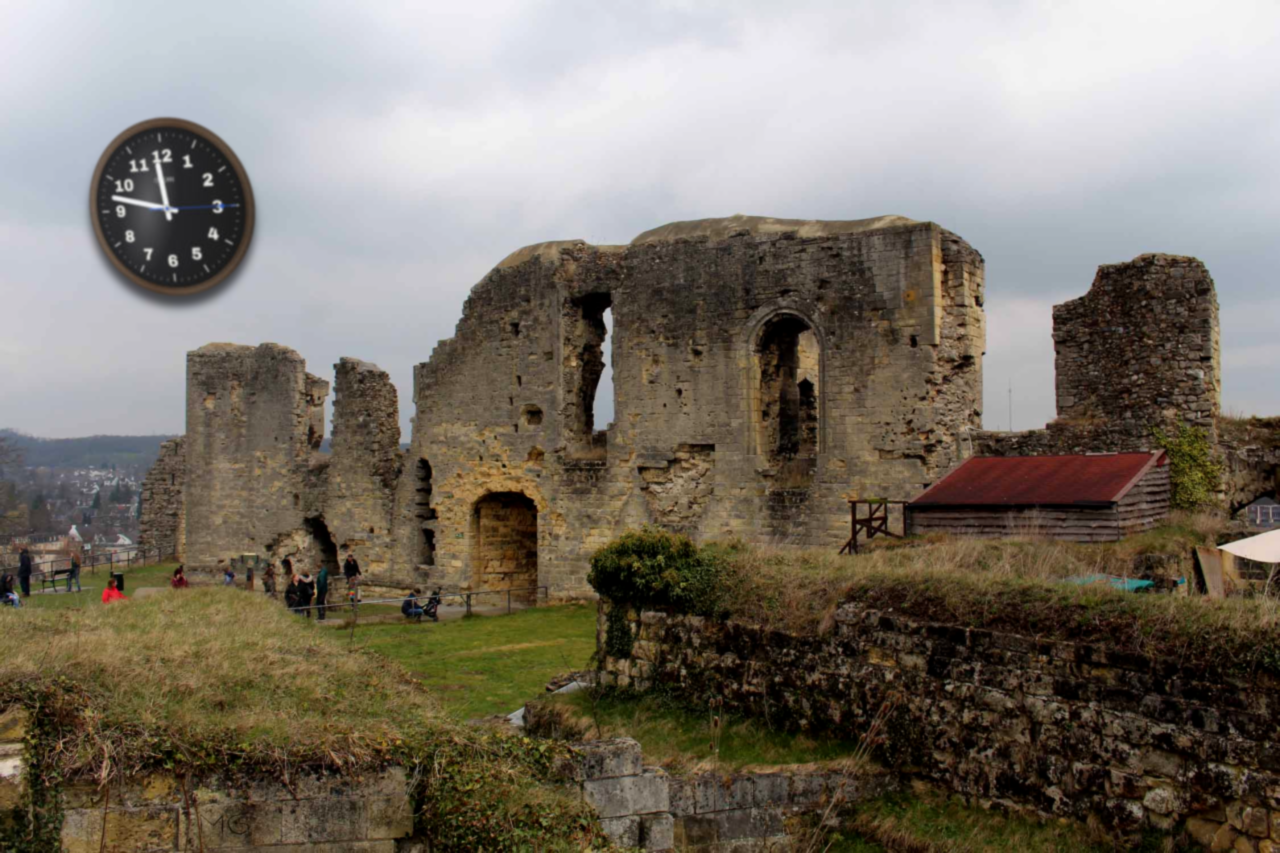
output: 11.47.15
